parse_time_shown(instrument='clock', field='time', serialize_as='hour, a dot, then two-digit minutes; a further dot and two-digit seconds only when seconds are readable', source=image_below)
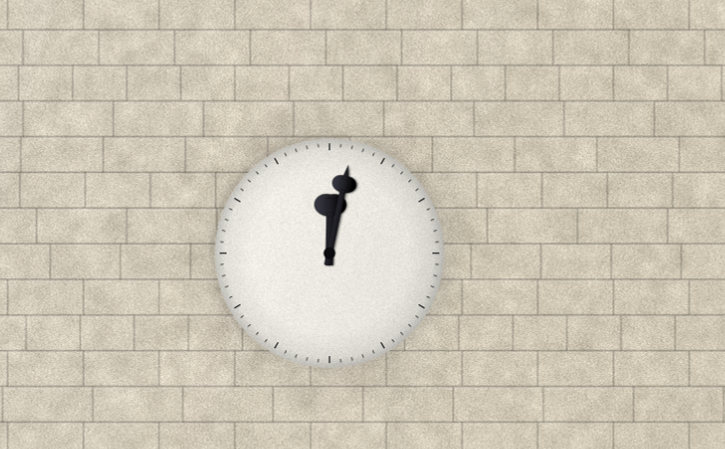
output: 12.02
